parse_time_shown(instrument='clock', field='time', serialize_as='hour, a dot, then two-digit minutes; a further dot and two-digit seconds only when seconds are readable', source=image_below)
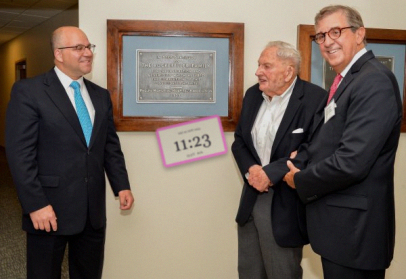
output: 11.23
